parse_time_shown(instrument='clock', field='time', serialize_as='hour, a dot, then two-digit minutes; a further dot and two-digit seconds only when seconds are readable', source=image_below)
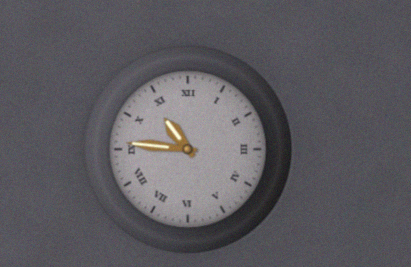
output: 10.46
